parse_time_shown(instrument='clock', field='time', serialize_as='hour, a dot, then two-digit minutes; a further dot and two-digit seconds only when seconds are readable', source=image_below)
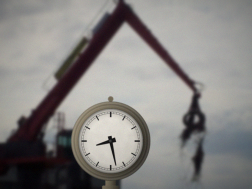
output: 8.28
